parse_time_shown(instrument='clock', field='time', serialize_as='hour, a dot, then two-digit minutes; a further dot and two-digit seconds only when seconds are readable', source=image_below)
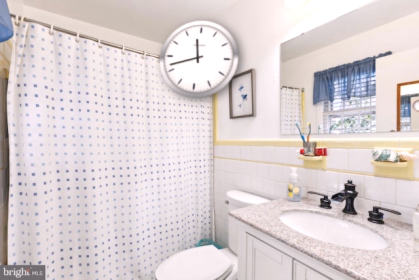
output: 11.42
